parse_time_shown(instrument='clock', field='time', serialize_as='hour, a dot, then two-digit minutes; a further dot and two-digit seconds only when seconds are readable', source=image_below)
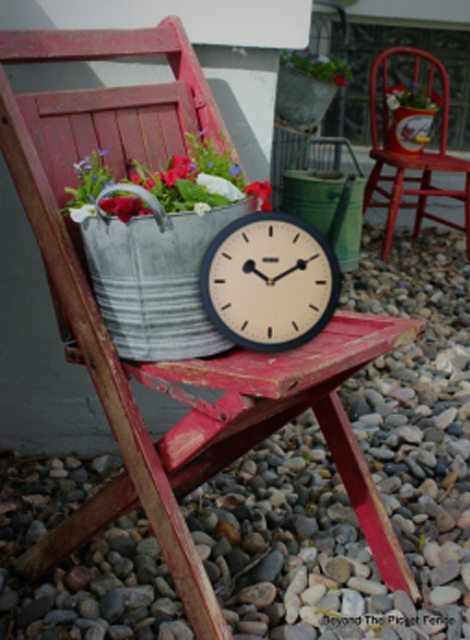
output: 10.10
